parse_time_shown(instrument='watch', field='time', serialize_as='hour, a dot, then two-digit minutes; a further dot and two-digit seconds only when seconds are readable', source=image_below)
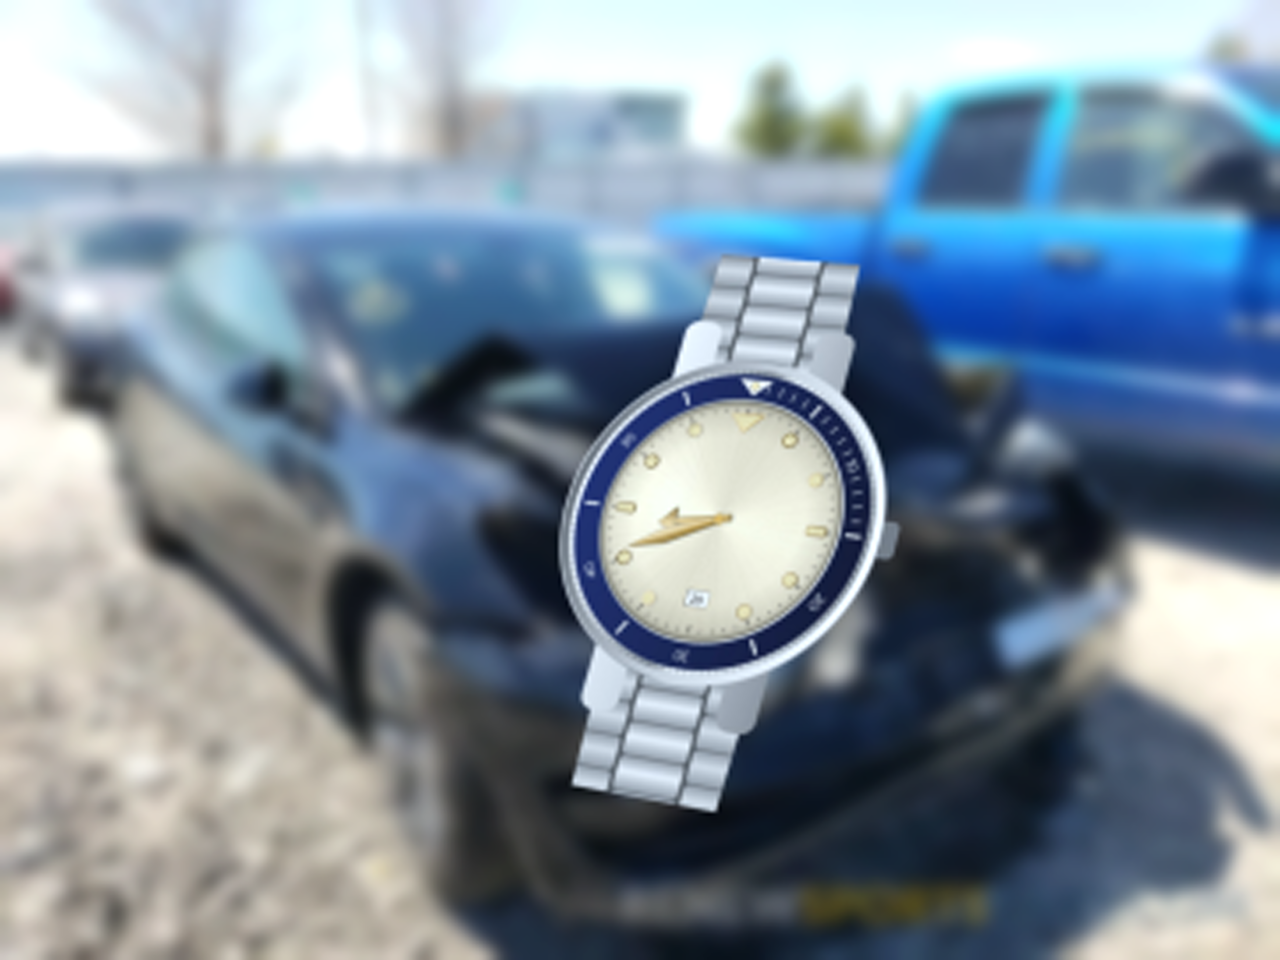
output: 8.41
